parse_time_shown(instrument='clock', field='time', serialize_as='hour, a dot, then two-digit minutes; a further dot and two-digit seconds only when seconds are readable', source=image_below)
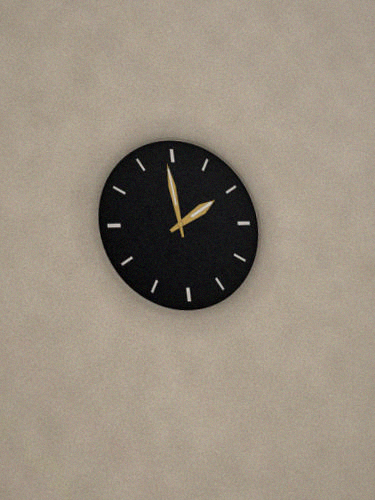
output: 1.59
